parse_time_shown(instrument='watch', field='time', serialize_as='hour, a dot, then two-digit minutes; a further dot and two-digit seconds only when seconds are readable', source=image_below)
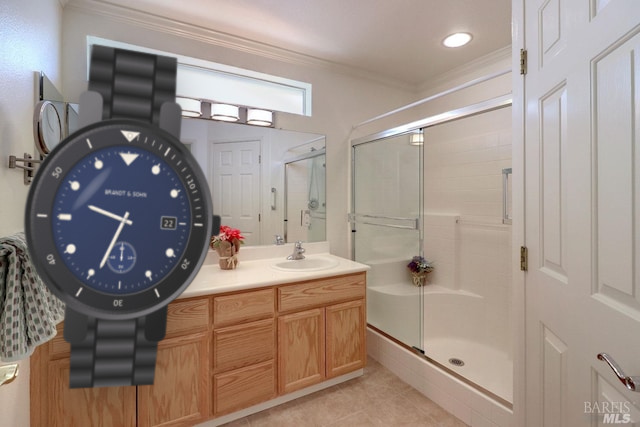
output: 9.34
